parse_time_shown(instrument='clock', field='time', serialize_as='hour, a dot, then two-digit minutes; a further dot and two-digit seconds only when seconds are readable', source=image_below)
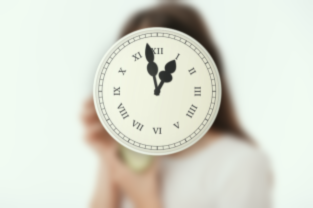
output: 12.58
